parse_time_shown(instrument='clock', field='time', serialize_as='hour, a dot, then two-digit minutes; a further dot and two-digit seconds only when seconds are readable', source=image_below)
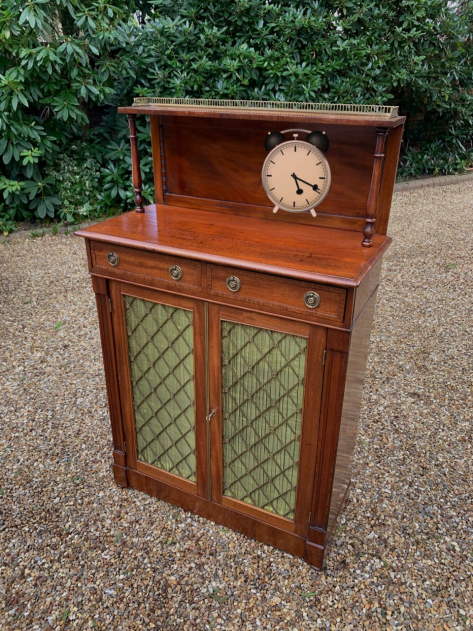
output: 5.19
